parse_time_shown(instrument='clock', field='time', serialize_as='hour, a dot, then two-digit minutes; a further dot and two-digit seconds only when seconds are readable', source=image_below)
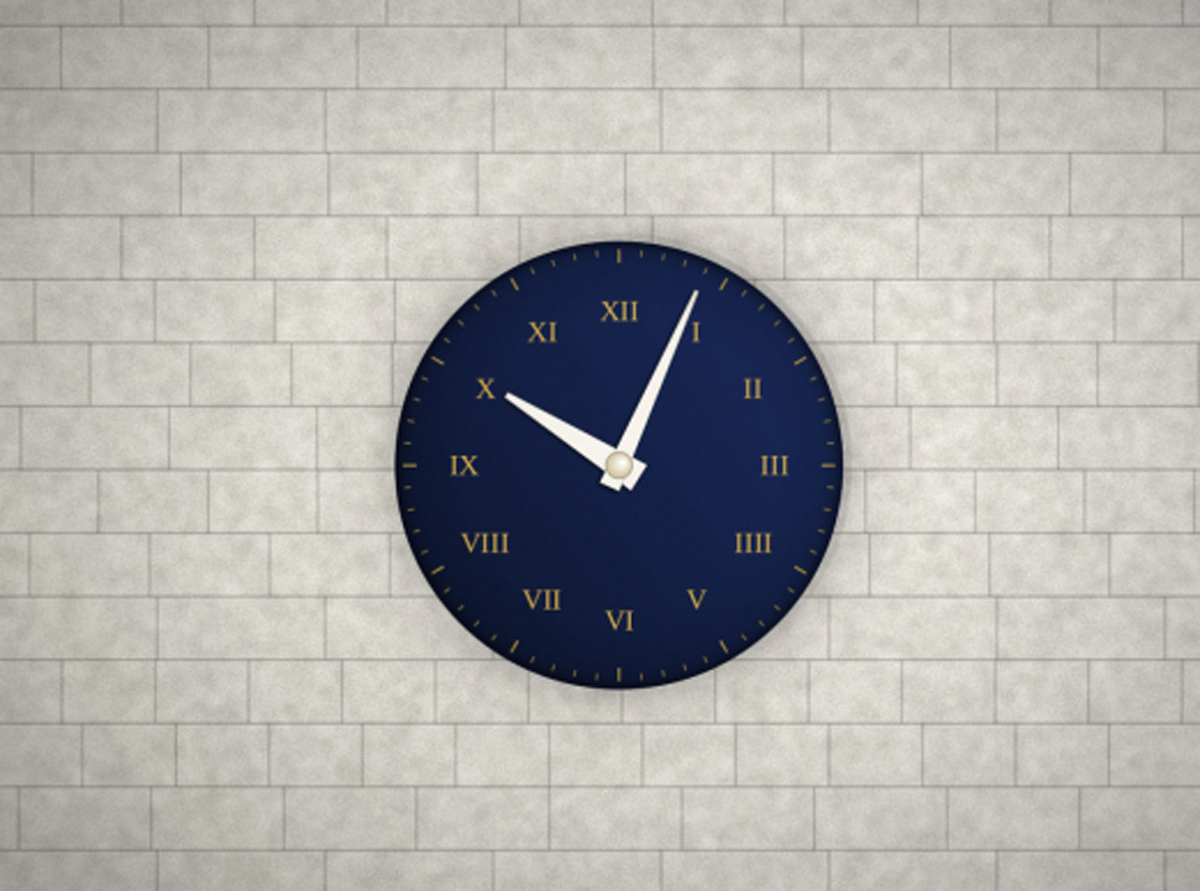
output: 10.04
